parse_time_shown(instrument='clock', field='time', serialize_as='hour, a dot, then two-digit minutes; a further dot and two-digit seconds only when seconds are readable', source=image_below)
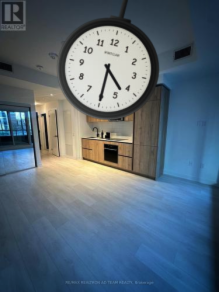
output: 4.30
